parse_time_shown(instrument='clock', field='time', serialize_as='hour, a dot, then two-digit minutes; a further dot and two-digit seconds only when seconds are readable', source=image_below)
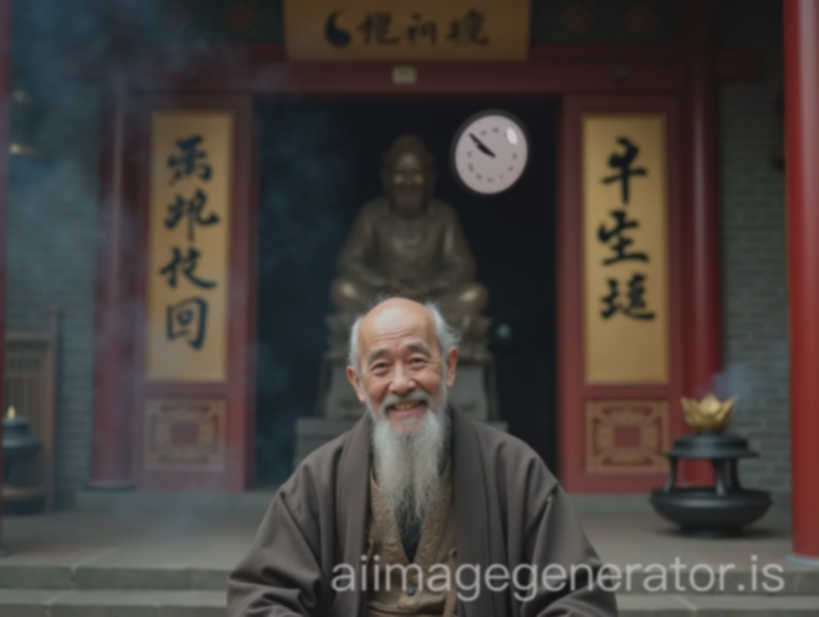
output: 9.51
